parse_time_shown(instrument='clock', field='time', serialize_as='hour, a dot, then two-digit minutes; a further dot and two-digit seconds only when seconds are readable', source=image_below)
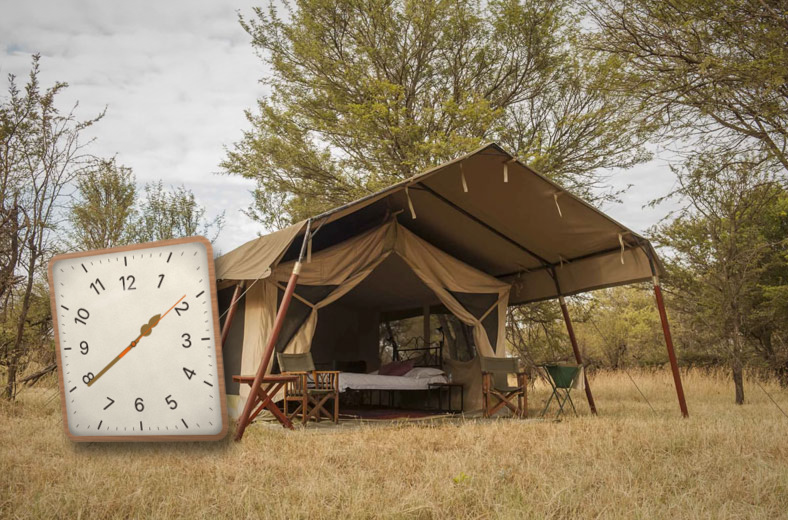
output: 1.39.09
